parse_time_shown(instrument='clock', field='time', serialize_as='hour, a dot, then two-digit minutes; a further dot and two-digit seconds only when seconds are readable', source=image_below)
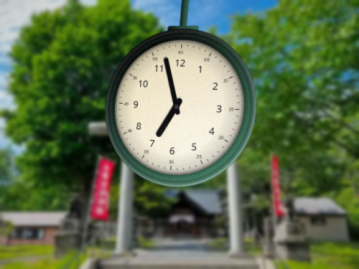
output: 6.57
